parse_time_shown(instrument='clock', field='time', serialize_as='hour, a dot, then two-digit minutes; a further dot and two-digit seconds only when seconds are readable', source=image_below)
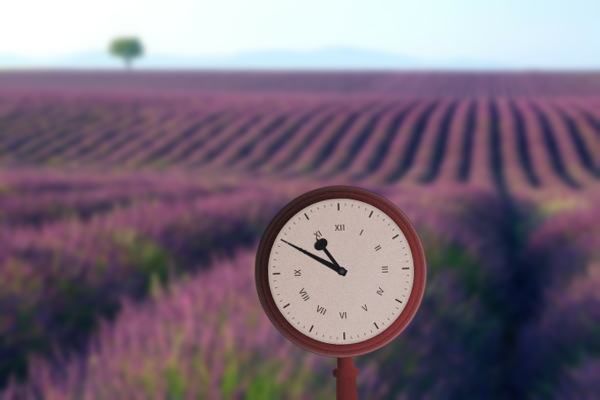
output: 10.50
